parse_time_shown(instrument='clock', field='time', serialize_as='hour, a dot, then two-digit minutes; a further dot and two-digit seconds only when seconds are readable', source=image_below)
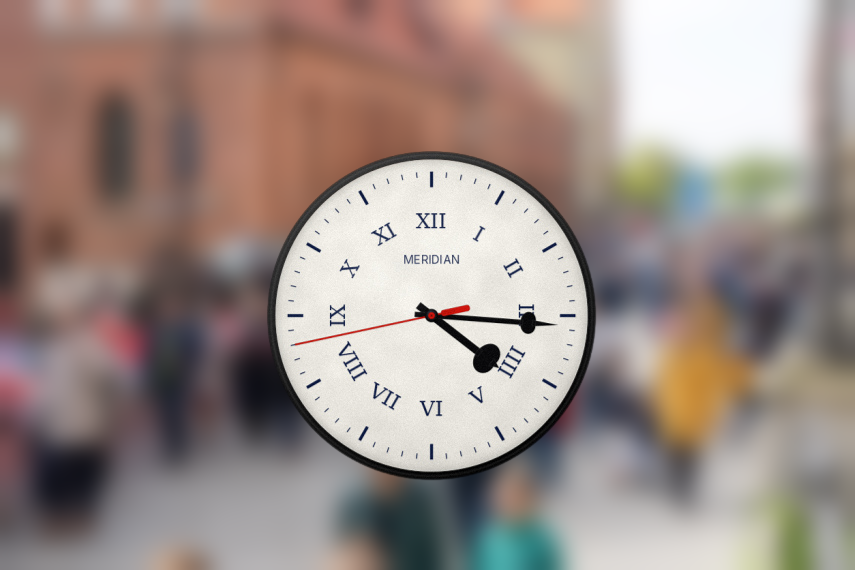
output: 4.15.43
